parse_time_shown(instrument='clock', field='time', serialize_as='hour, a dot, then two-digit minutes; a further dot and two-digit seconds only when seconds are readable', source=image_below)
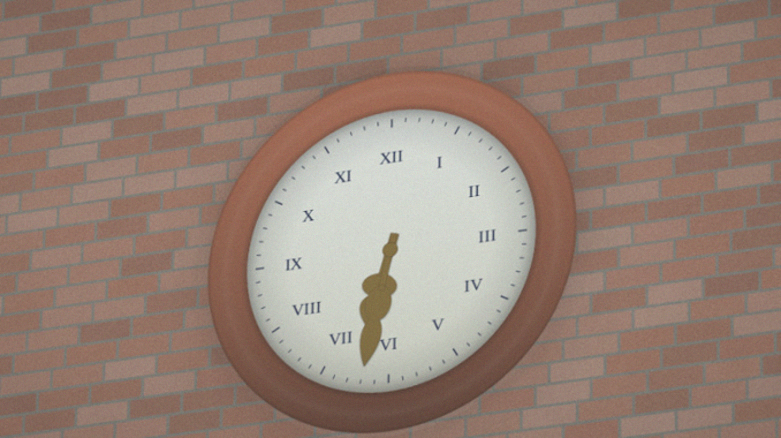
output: 6.32
